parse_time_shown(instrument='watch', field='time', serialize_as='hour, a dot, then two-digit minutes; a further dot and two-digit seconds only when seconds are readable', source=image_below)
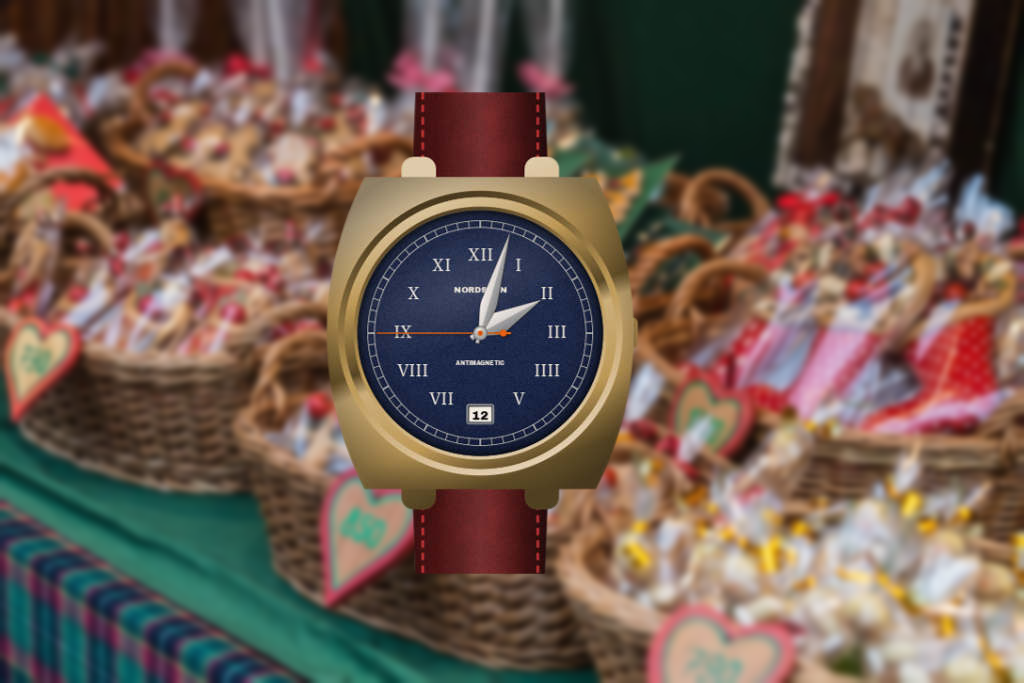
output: 2.02.45
